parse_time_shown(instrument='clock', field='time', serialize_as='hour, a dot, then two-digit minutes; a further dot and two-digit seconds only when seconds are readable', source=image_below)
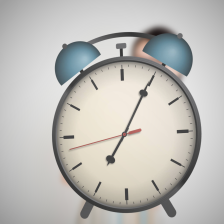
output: 7.04.43
